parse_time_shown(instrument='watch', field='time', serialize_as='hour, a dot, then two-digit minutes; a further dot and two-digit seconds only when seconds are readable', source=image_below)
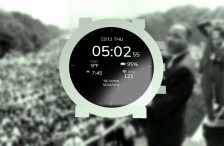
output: 5.02
